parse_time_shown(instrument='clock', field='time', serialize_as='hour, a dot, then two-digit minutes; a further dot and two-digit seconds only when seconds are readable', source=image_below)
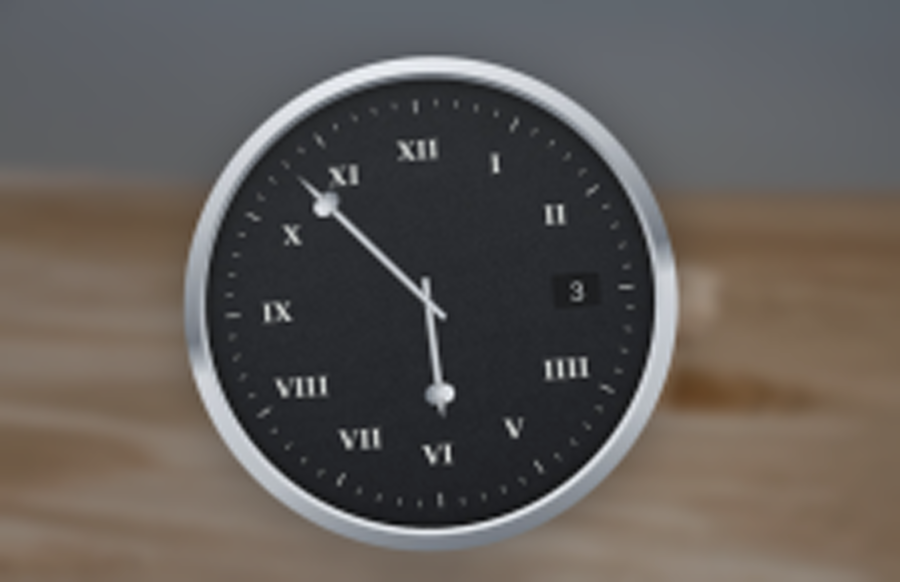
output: 5.53
